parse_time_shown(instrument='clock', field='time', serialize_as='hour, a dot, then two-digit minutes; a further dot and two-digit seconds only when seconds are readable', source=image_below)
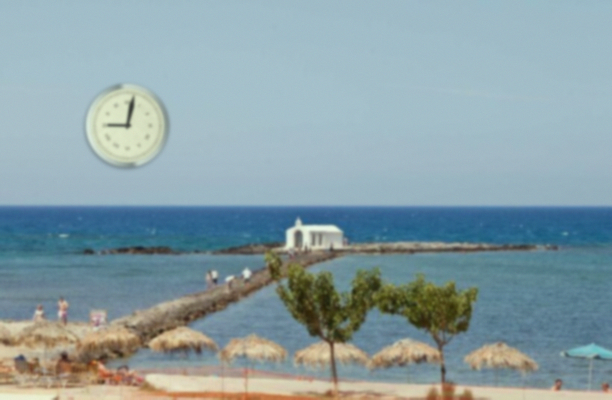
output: 9.02
